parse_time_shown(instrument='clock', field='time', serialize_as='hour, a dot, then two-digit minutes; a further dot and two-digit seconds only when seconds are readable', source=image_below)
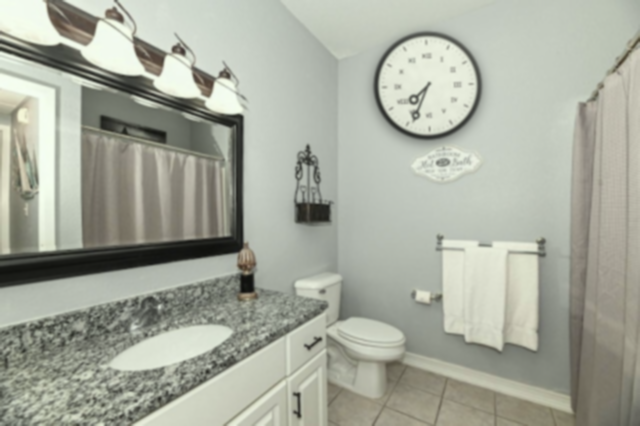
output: 7.34
